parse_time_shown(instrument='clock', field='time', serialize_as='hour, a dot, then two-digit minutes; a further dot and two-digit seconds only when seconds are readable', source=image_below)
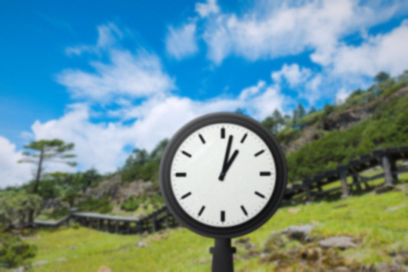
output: 1.02
